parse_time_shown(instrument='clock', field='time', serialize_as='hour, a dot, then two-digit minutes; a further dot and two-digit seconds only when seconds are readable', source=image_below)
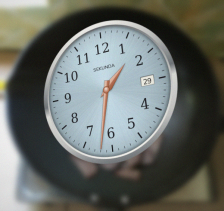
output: 1.32
